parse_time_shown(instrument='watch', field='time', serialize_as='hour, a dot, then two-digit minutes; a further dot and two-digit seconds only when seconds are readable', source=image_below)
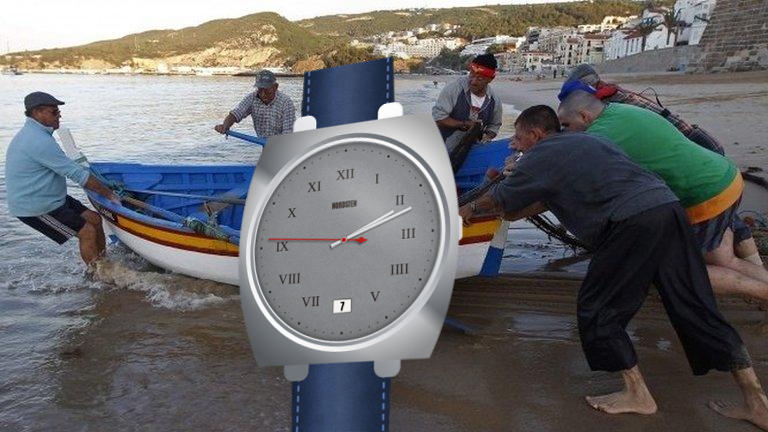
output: 2.11.46
